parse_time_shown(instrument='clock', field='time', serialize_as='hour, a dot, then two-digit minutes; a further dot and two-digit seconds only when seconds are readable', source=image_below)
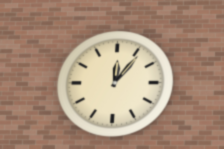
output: 12.06
